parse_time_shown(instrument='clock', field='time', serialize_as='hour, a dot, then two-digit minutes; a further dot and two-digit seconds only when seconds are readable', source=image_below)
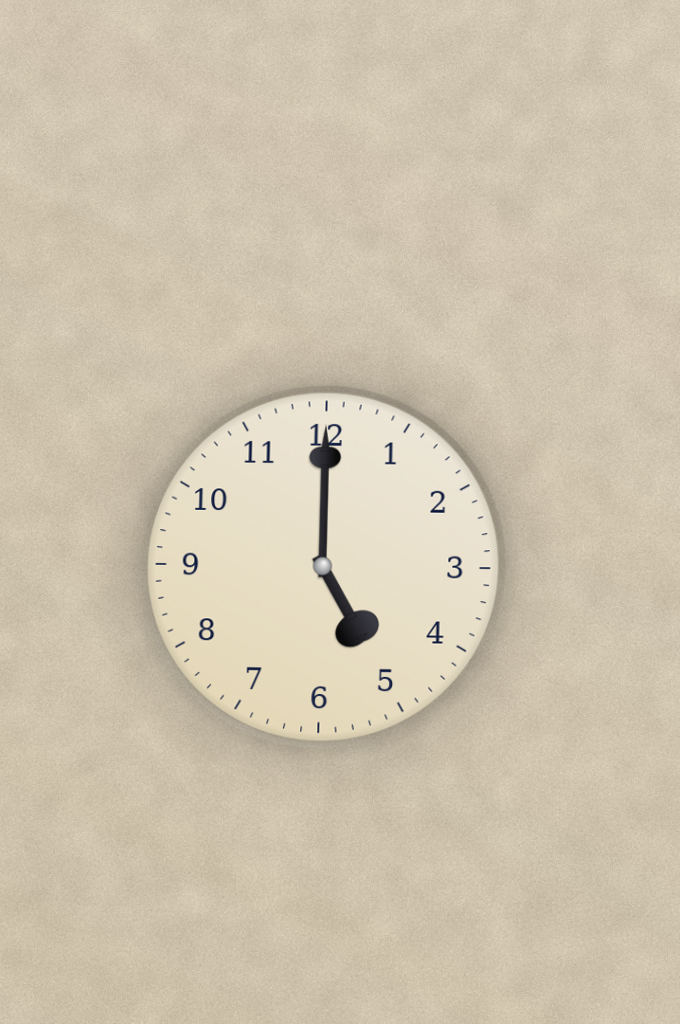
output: 5.00
